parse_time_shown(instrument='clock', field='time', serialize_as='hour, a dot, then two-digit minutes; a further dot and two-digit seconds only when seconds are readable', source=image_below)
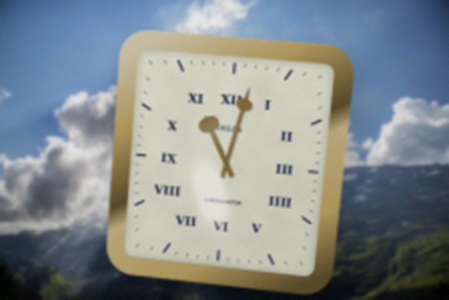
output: 11.02
